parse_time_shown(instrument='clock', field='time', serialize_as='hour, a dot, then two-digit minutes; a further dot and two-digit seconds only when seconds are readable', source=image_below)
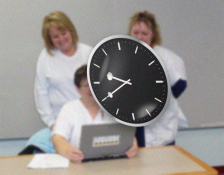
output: 9.40
